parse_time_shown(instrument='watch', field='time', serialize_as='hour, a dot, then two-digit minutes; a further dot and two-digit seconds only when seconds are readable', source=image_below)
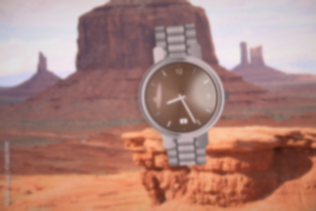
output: 8.26
